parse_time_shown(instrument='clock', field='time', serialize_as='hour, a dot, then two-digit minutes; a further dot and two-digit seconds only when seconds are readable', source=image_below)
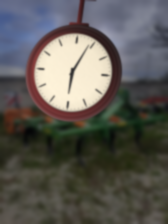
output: 6.04
